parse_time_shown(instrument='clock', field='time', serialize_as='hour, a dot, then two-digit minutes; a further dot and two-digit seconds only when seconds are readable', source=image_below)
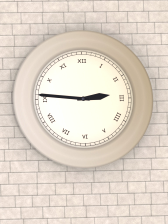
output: 2.46
